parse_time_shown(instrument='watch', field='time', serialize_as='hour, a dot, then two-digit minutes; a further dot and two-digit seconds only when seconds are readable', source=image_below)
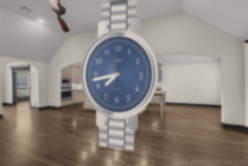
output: 7.43
